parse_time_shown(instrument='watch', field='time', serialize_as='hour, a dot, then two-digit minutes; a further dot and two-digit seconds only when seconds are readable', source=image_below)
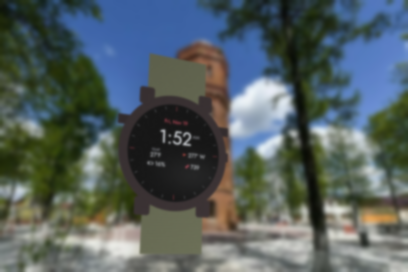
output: 1.52
